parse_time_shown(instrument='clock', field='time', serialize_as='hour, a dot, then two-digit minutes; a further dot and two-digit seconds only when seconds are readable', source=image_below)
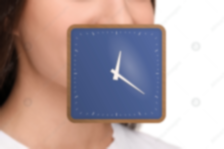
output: 12.21
